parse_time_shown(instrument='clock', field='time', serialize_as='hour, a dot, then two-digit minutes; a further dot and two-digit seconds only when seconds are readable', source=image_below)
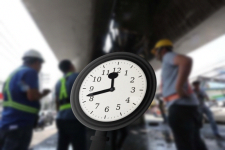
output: 11.42
